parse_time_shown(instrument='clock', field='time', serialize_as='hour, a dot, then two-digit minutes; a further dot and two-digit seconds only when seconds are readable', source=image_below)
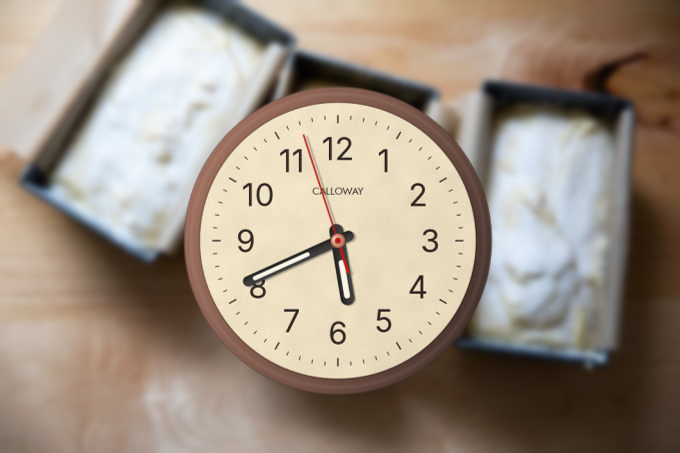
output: 5.40.57
